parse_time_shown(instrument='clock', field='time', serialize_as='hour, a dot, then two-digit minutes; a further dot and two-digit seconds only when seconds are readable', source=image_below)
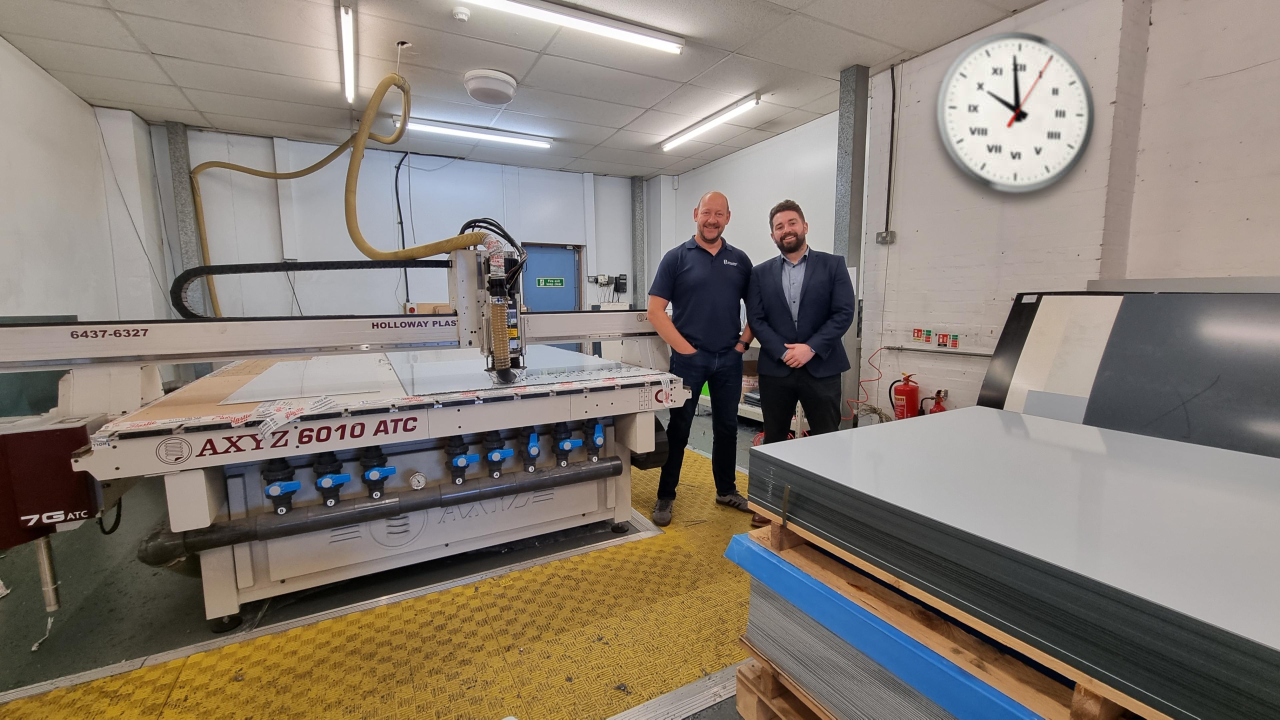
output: 9.59.05
